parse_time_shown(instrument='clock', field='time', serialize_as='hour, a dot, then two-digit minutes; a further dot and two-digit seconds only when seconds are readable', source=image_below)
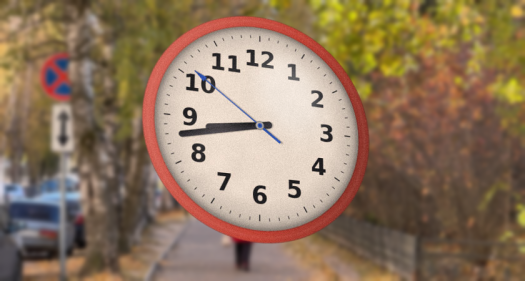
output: 8.42.51
